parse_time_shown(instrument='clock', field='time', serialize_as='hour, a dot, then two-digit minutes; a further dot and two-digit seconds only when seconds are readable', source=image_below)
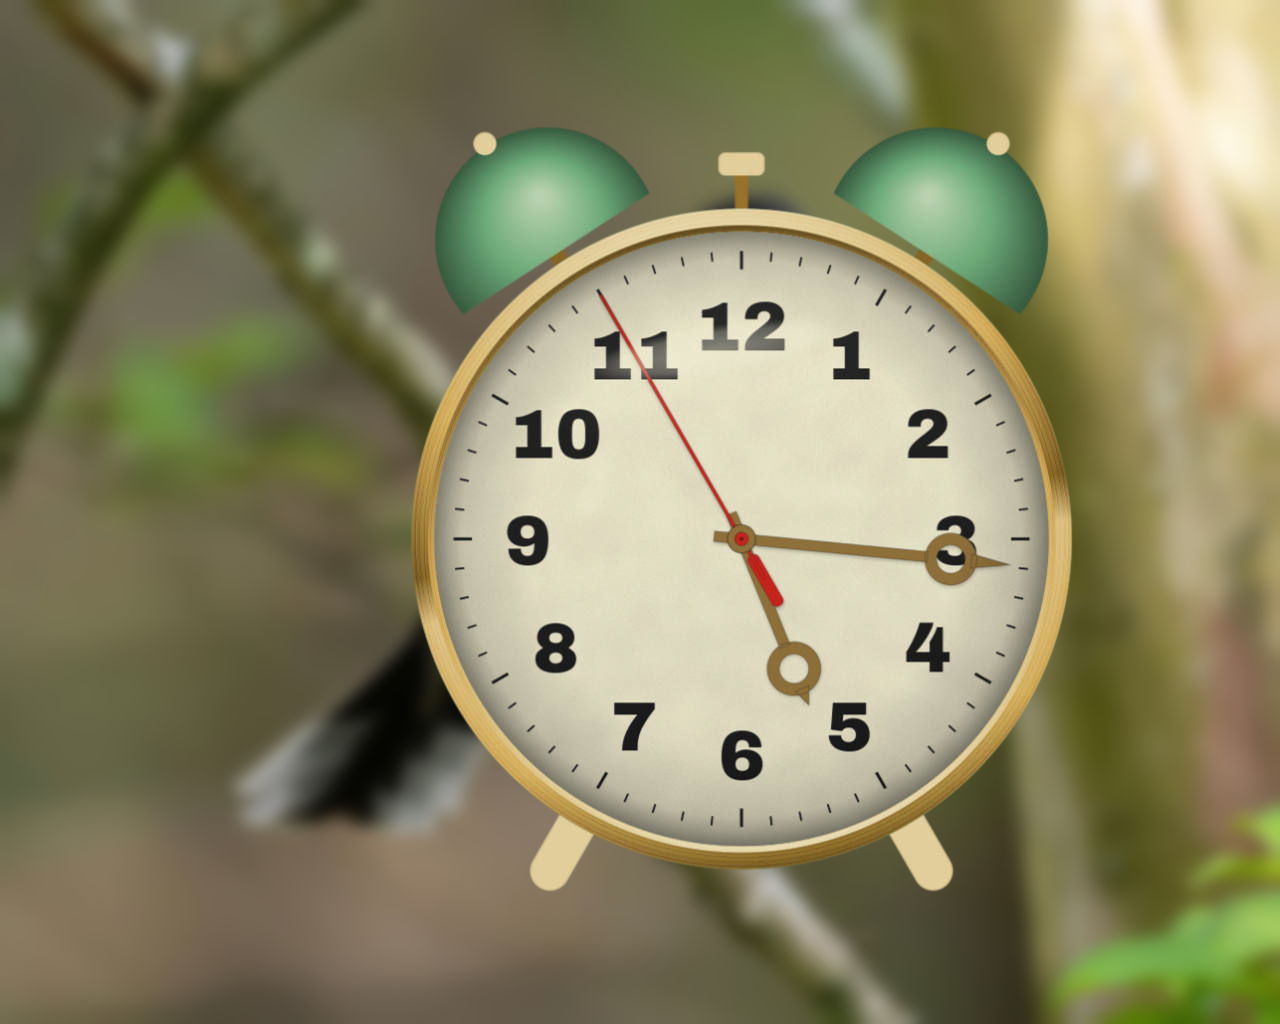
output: 5.15.55
